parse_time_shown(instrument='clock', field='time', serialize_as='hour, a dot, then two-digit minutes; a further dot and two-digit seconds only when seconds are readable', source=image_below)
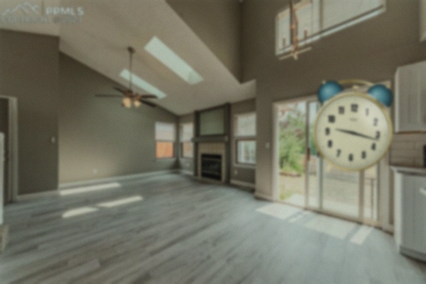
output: 9.17
